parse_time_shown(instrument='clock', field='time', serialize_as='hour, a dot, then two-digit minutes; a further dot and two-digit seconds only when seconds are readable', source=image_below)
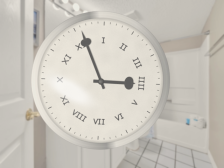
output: 4.01
